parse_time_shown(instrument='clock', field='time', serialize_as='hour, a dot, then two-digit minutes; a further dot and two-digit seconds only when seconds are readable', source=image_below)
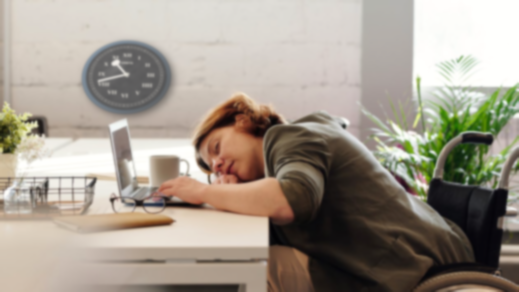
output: 10.42
